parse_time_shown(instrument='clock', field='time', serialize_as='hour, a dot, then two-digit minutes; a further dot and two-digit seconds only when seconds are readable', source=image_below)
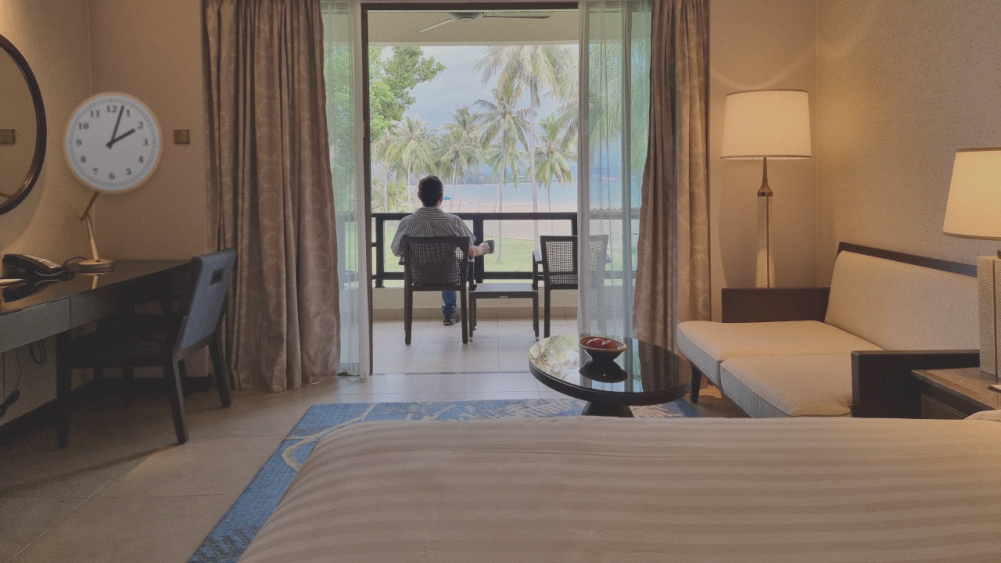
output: 2.03
